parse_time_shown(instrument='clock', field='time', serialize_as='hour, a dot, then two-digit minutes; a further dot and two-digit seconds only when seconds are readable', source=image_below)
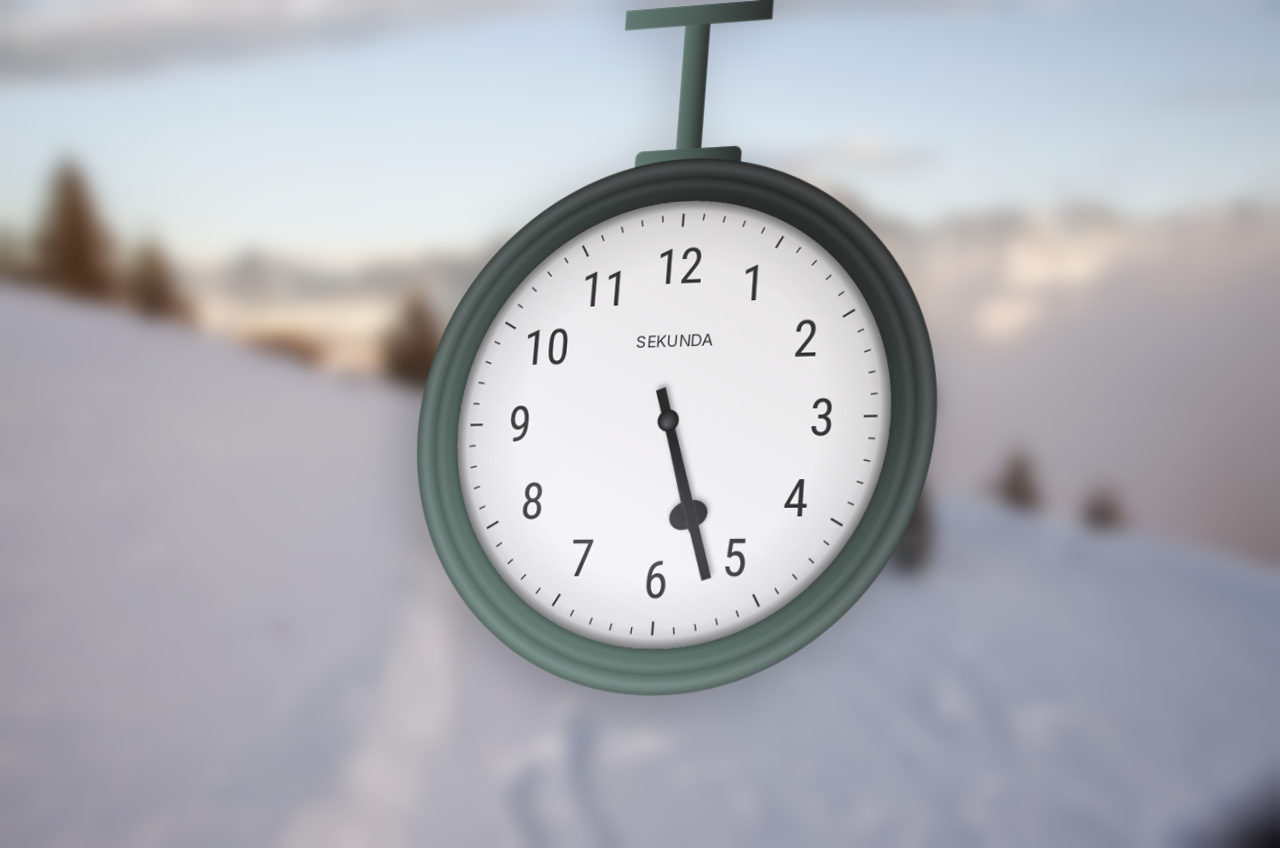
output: 5.27
